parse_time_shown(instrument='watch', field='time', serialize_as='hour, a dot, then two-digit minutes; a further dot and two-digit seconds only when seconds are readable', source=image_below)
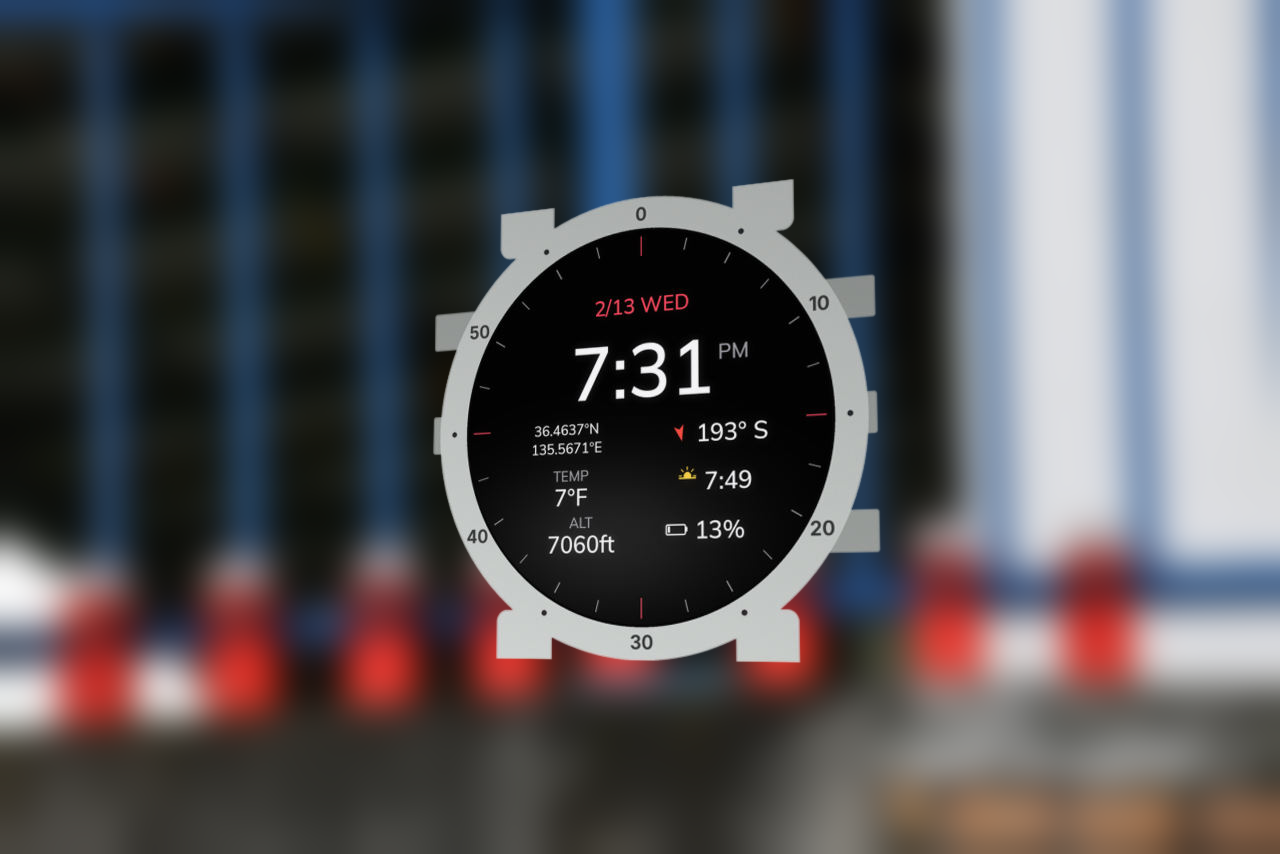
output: 7.31
